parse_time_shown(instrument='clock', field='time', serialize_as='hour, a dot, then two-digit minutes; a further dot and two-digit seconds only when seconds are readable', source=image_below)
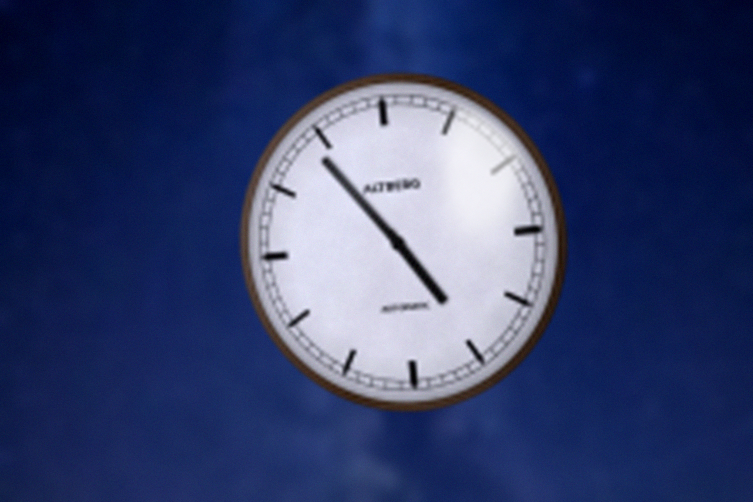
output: 4.54
